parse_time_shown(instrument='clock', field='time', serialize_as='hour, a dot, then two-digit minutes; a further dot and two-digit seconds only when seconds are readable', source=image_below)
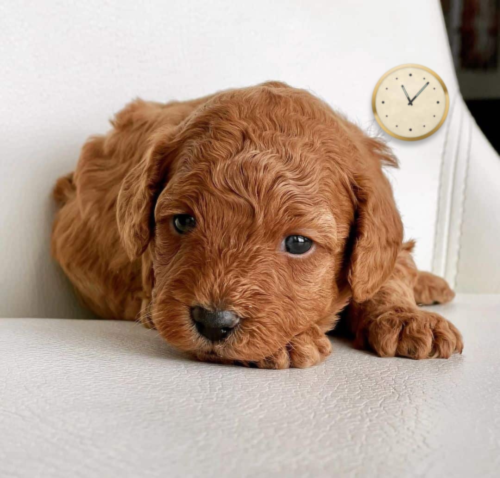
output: 11.07
